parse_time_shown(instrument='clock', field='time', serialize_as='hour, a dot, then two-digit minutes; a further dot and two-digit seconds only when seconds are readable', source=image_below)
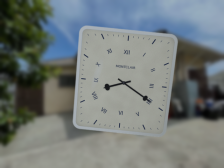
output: 8.20
